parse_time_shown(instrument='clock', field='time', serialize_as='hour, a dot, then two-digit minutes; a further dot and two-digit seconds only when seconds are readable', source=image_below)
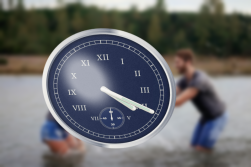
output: 4.20
